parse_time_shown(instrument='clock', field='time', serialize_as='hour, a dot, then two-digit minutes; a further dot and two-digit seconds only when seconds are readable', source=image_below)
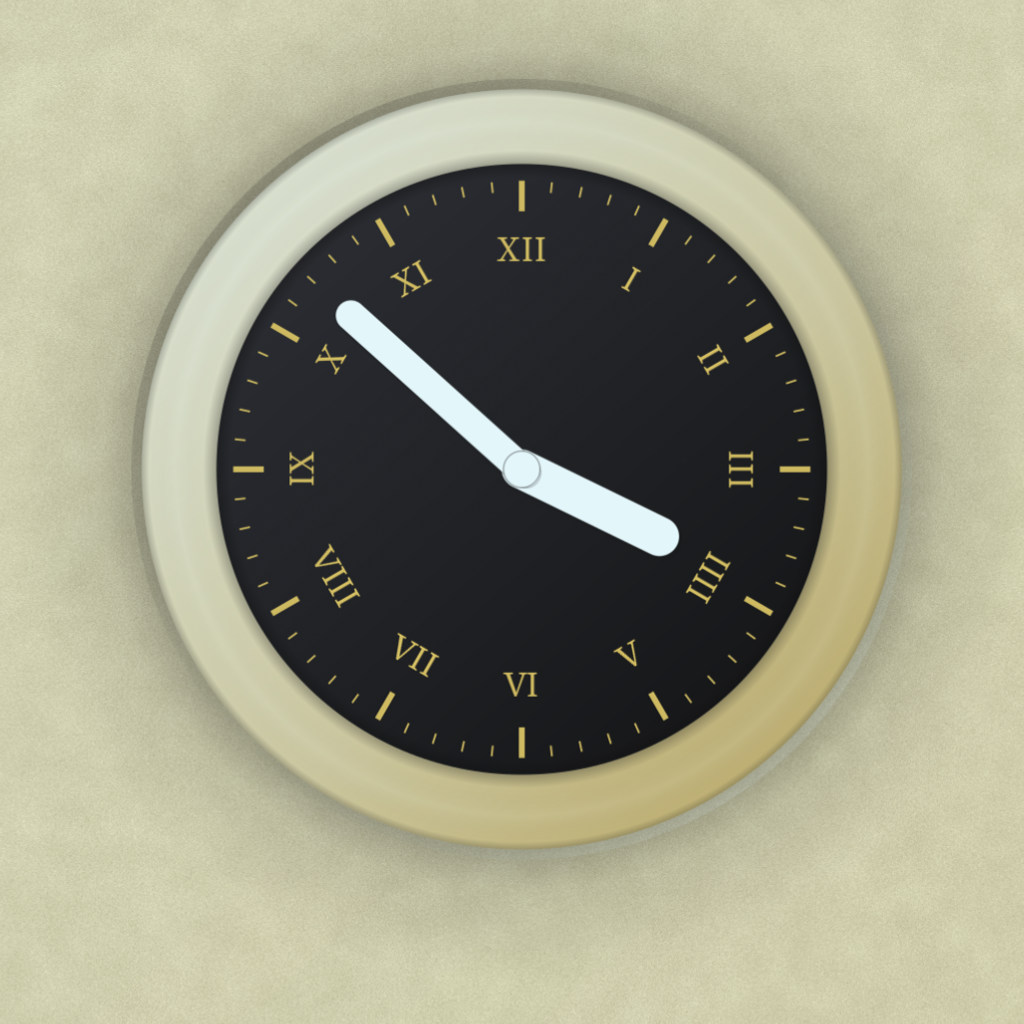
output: 3.52
